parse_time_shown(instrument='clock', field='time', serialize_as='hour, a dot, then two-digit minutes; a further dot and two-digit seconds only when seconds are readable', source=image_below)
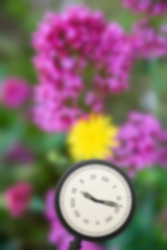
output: 9.13
